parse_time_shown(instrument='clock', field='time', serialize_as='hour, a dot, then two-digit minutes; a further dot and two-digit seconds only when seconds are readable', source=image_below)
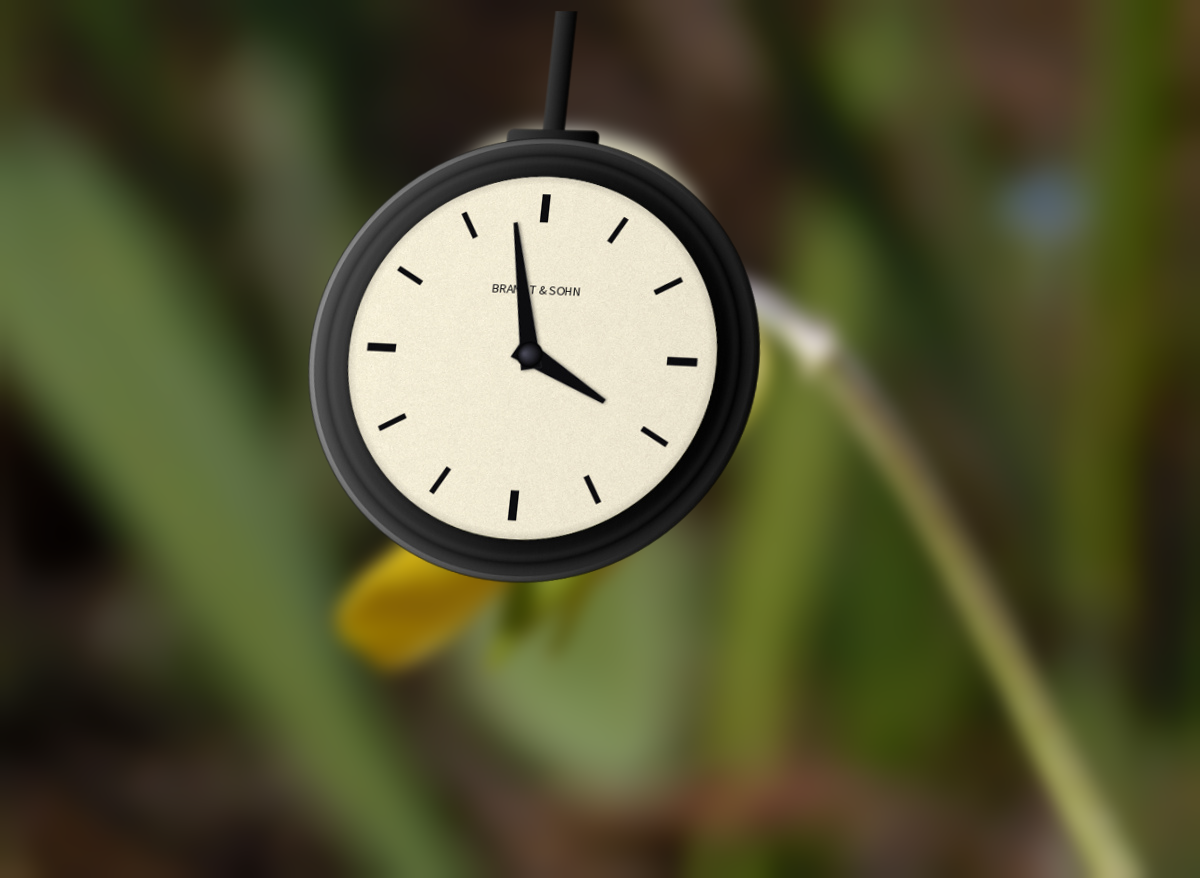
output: 3.58
